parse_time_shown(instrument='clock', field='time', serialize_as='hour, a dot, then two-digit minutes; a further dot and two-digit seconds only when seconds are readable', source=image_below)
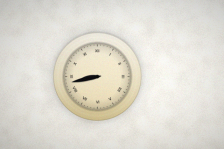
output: 8.43
